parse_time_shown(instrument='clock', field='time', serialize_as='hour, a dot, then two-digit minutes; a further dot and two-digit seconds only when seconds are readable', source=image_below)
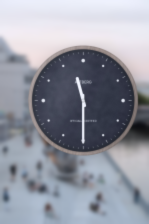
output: 11.30
